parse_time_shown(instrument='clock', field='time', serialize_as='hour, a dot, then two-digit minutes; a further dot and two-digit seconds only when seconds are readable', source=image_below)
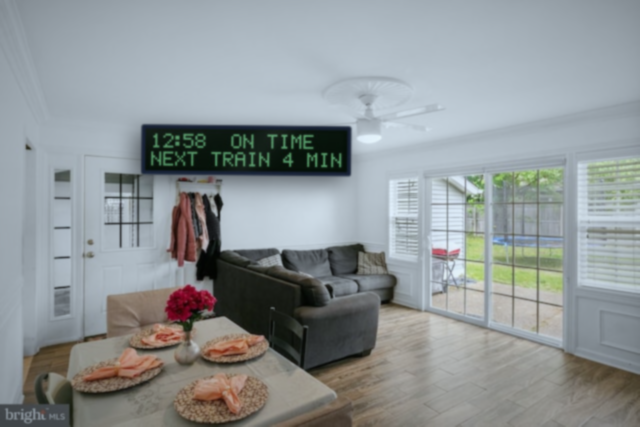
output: 12.58
